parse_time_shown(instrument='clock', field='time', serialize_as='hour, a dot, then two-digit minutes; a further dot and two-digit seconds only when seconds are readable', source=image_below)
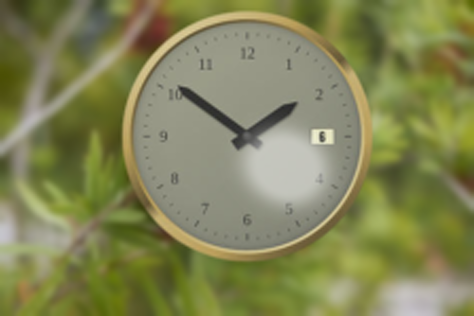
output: 1.51
